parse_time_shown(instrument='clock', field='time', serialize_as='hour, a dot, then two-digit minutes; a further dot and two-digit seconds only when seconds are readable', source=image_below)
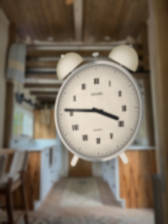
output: 3.46
